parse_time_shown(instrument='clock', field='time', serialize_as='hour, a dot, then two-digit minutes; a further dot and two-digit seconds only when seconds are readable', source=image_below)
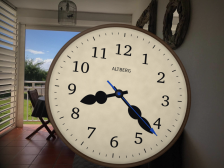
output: 8.22.22
